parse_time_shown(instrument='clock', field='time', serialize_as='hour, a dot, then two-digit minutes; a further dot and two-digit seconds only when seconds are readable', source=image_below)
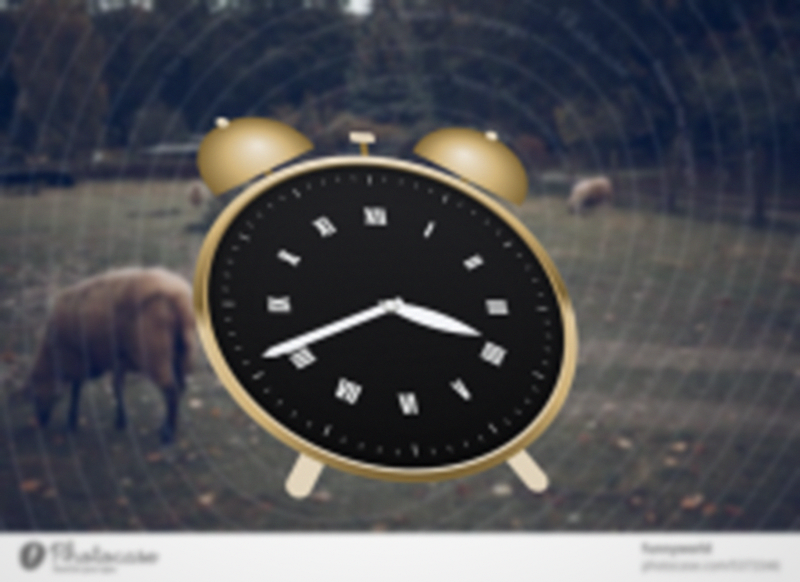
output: 3.41
